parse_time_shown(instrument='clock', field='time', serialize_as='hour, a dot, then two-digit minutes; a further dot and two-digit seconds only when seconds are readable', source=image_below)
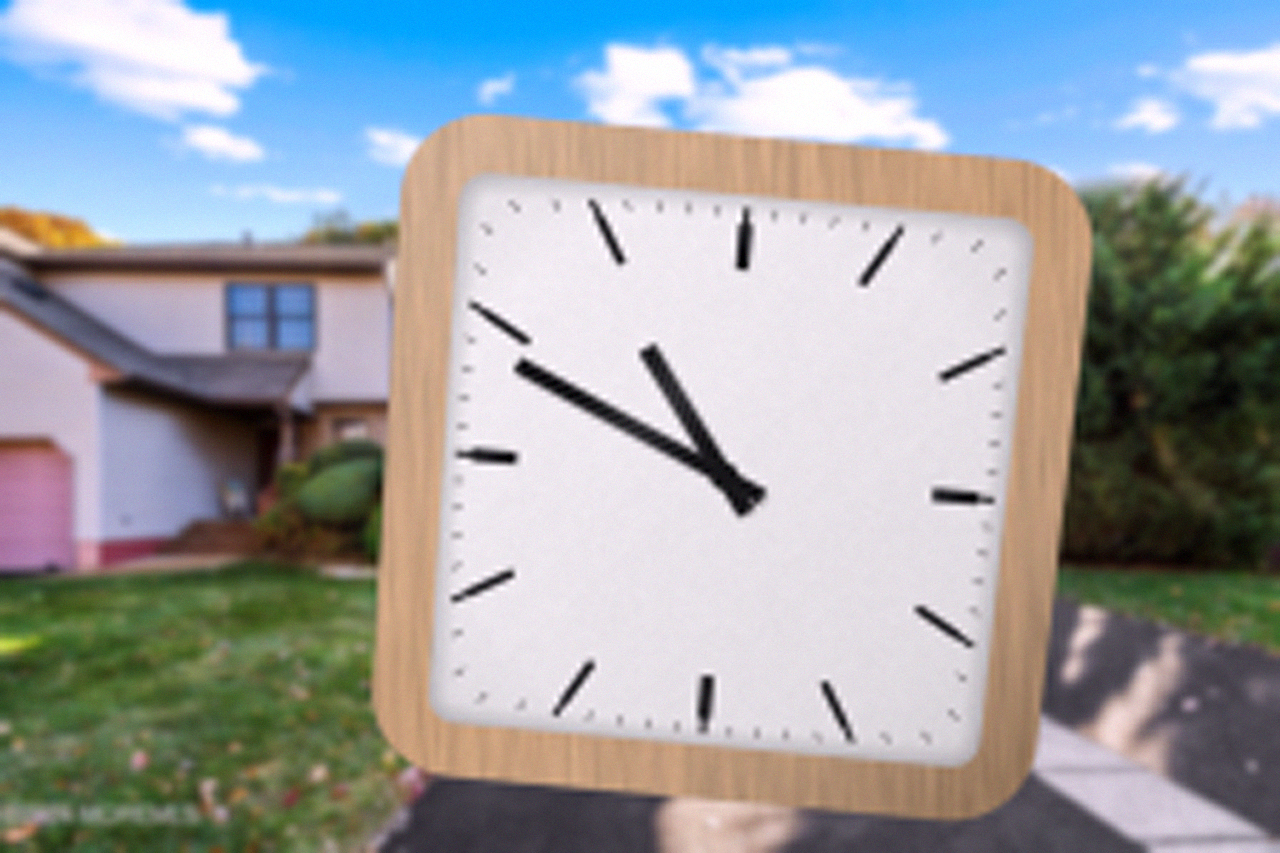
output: 10.49
